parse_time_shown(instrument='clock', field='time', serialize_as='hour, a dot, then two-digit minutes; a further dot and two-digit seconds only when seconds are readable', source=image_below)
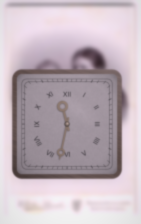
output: 11.32
